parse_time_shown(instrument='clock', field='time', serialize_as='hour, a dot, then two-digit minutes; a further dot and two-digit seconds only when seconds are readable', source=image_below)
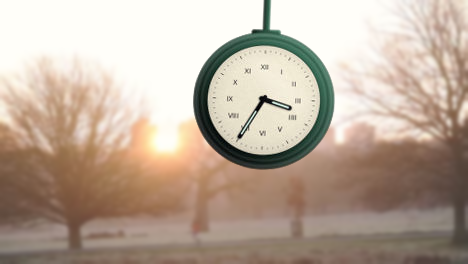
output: 3.35
